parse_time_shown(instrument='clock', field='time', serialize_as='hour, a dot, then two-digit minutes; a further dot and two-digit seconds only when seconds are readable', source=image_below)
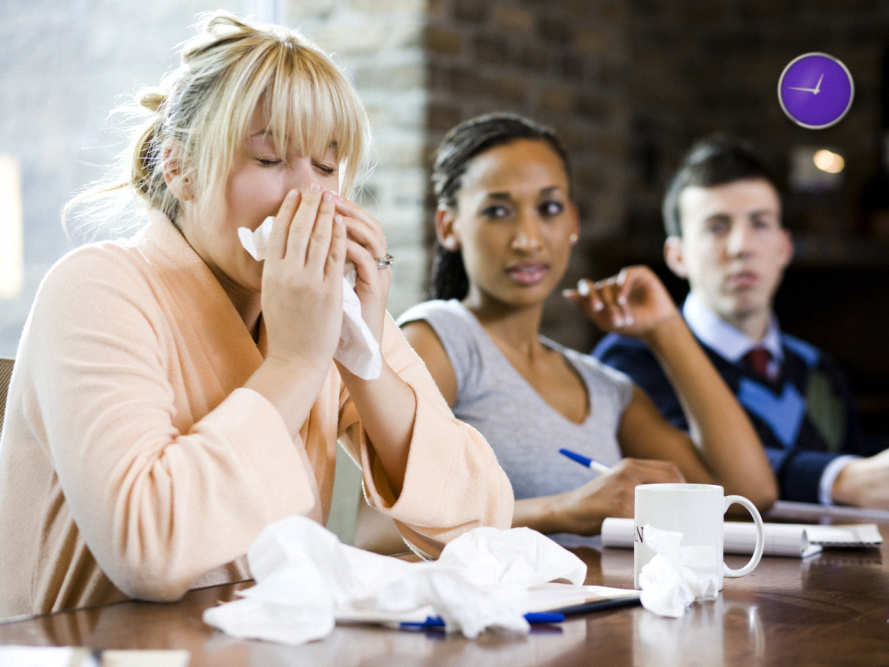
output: 12.46
